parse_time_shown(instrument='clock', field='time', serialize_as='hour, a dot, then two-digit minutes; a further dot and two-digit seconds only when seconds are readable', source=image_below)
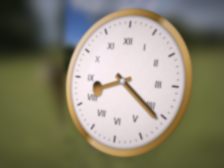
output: 8.21
